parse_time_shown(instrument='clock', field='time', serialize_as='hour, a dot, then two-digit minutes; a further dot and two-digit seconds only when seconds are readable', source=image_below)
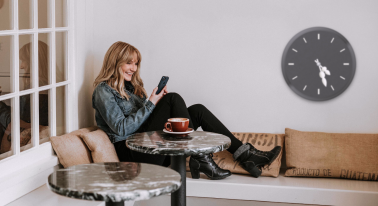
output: 4.27
